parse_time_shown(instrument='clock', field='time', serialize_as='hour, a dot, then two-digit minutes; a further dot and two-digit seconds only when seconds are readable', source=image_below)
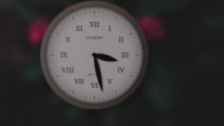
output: 3.28
